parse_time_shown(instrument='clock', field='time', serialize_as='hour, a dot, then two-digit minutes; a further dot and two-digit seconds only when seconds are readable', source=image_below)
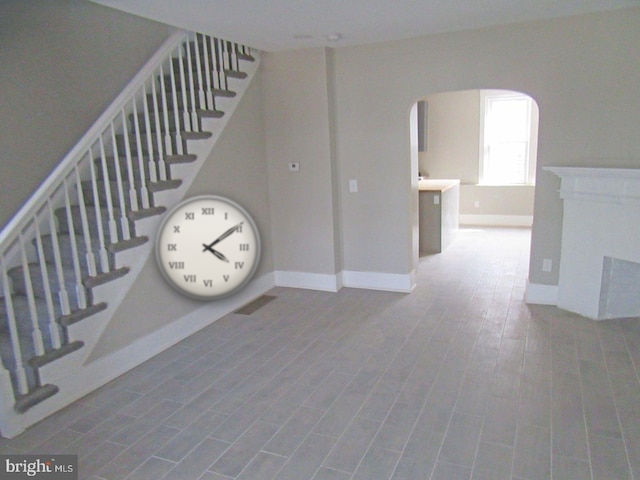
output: 4.09
